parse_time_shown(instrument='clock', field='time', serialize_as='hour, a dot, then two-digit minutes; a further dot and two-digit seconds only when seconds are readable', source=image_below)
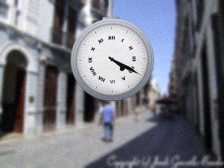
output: 4.20
